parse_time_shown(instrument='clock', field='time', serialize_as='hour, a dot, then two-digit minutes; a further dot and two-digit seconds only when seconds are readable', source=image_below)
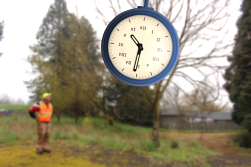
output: 10.31
